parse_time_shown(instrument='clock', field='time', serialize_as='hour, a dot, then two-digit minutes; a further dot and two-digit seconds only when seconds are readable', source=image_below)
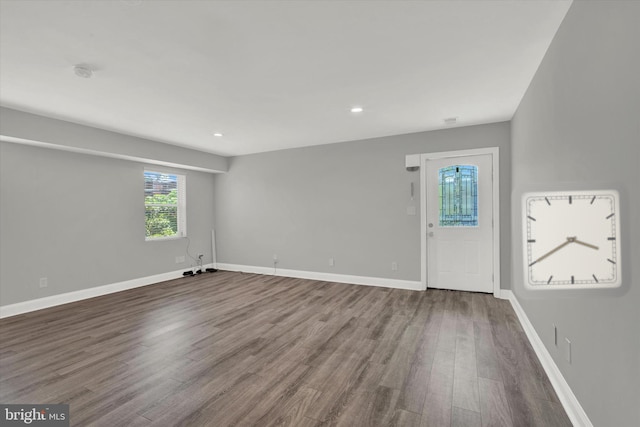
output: 3.40
